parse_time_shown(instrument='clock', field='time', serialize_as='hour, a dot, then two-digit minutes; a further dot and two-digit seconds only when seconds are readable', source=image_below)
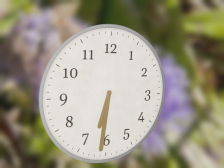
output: 6.31
